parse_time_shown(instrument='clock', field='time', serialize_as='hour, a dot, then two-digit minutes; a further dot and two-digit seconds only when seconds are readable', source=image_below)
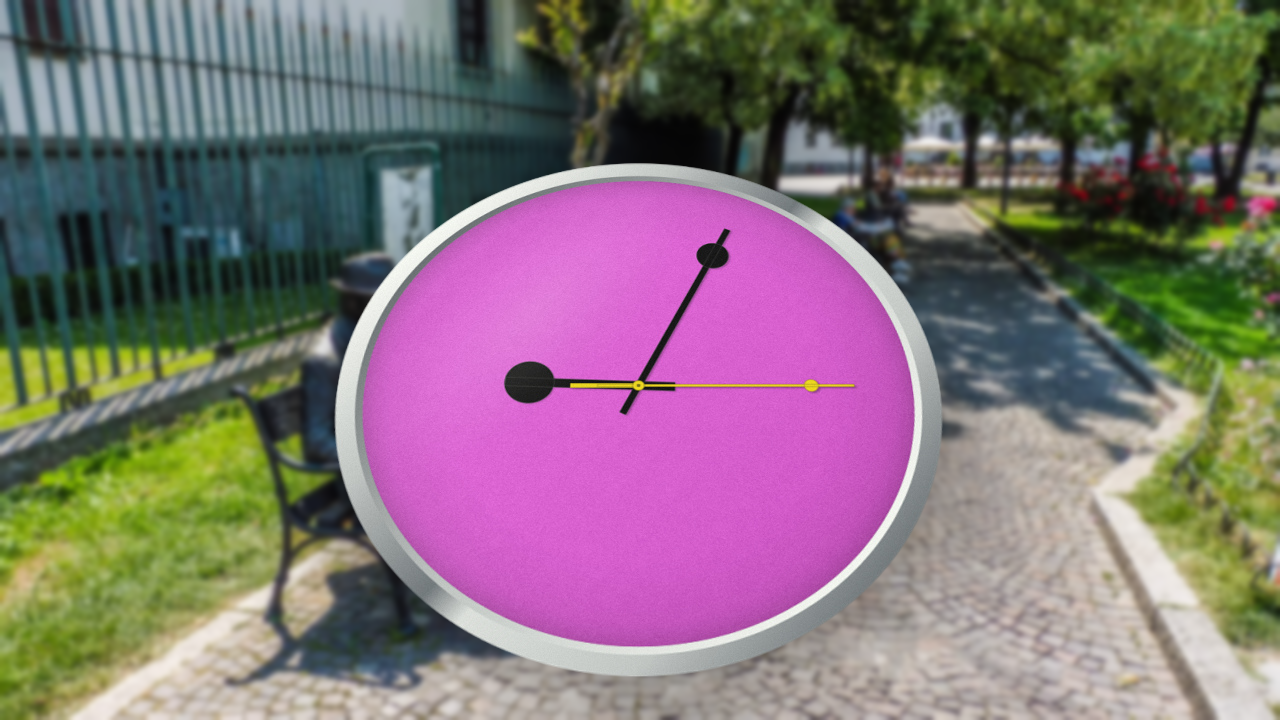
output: 9.04.15
